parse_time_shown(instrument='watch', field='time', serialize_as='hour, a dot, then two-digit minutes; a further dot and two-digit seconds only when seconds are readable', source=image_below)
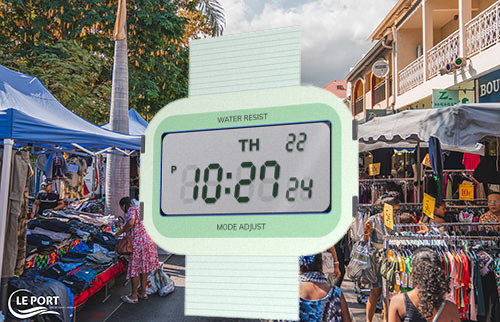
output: 10.27.24
